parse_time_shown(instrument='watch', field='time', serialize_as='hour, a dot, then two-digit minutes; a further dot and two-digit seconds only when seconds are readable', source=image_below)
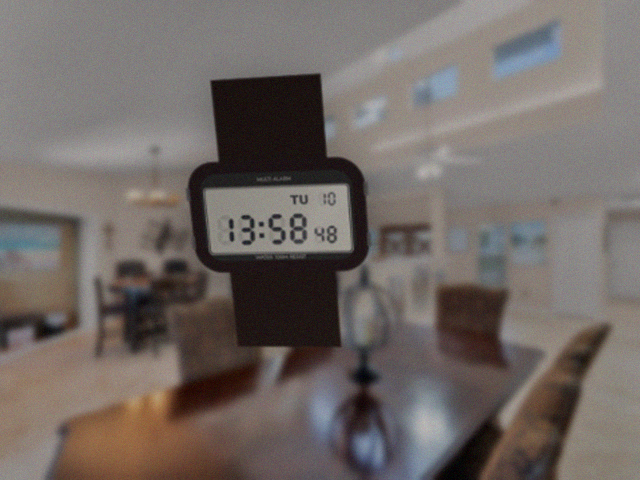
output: 13.58.48
